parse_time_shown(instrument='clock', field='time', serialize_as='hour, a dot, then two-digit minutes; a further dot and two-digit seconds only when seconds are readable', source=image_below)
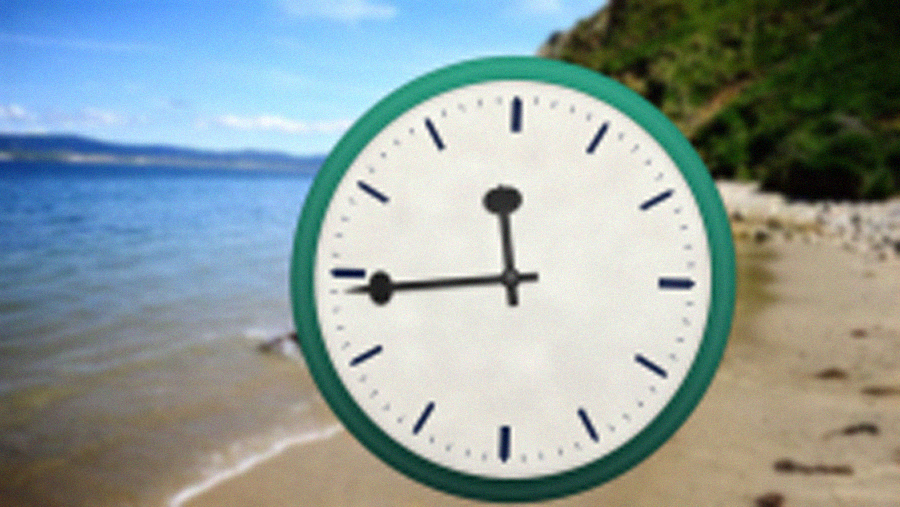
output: 11.44
